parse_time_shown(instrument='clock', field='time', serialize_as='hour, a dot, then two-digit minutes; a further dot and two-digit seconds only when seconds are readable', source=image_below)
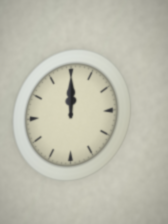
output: 12.00
